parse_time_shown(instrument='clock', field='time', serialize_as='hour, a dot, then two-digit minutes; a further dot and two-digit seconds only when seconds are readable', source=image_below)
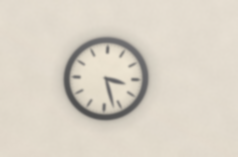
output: 3.27
